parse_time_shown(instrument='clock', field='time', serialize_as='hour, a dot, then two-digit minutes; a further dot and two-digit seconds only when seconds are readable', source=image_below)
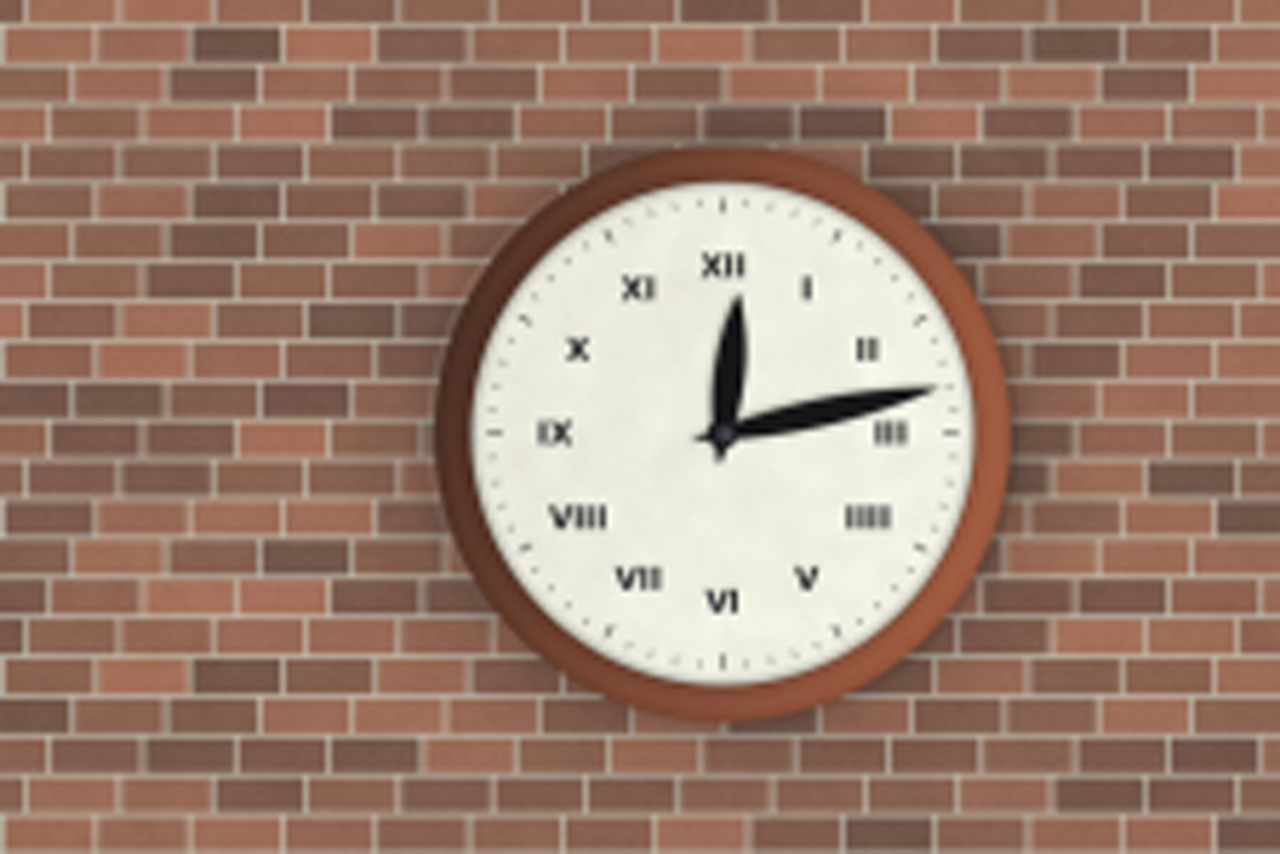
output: 12.13
